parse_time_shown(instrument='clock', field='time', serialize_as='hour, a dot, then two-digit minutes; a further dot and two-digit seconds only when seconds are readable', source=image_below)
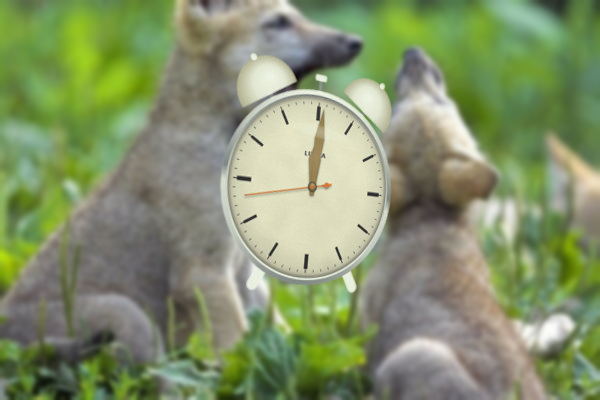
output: 12.00.43
